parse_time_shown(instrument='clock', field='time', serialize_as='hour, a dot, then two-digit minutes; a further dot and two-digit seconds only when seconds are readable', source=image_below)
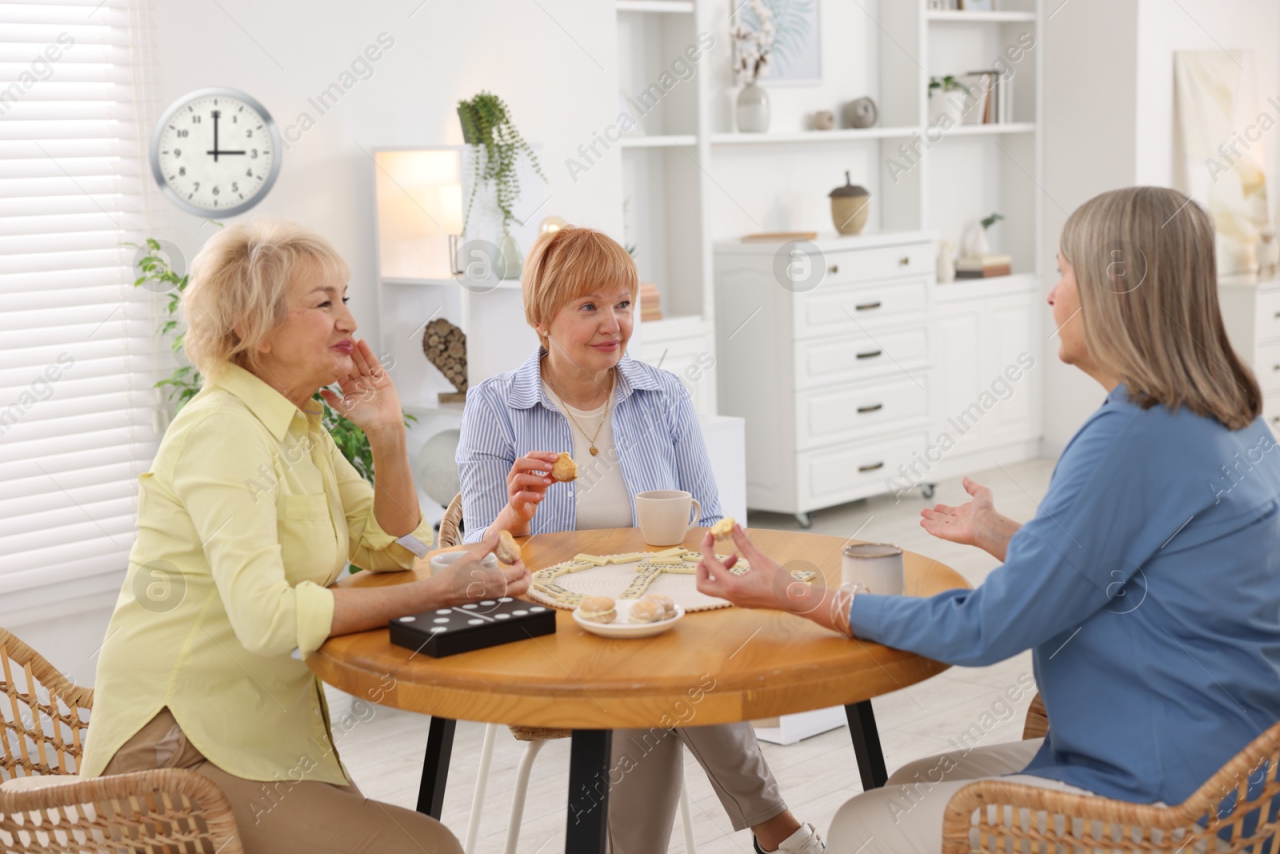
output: 3.00
